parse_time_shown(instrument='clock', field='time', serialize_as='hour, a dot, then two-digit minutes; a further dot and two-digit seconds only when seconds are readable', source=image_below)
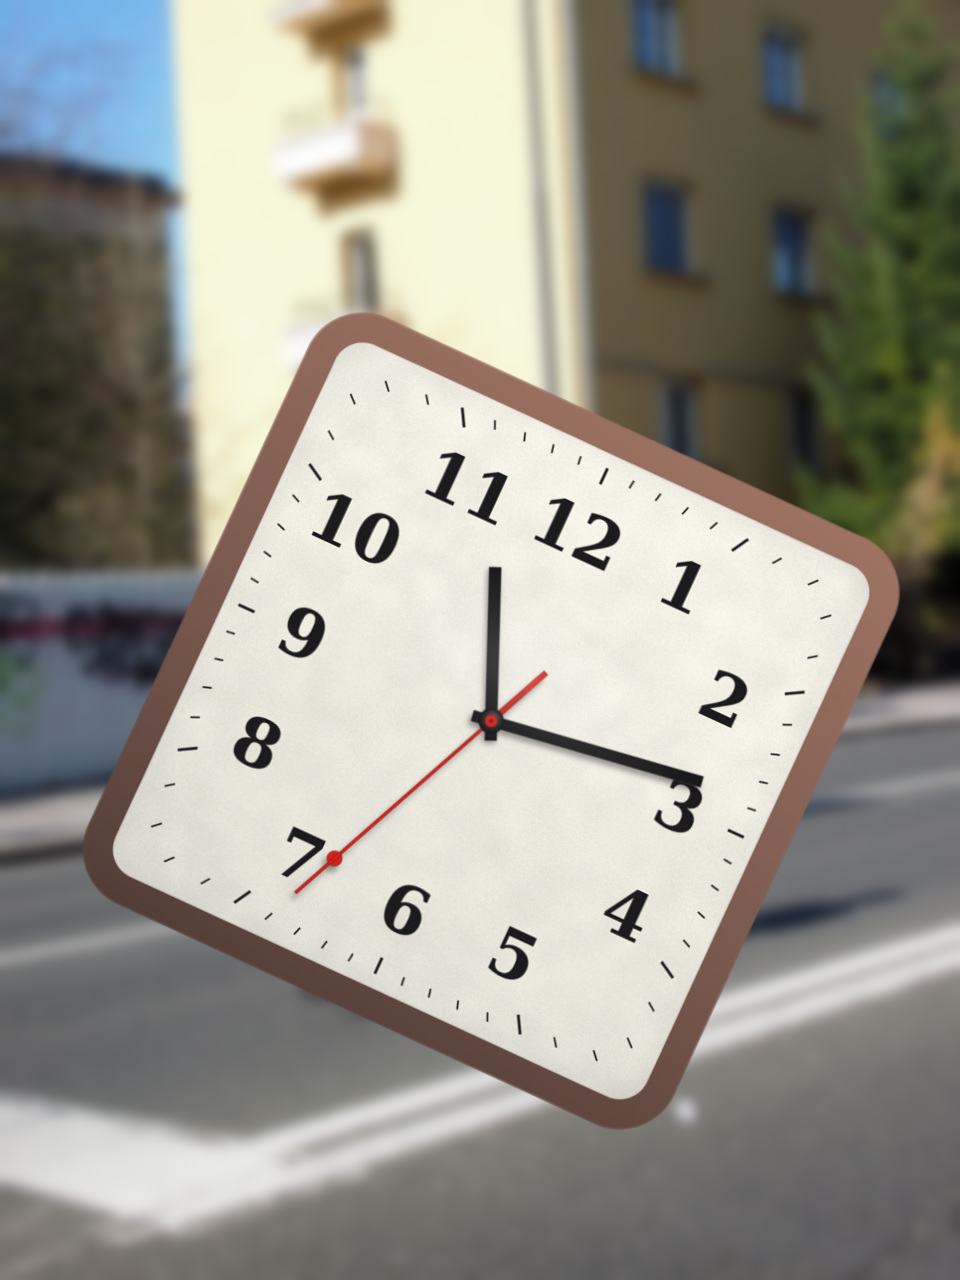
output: 11.13.34
